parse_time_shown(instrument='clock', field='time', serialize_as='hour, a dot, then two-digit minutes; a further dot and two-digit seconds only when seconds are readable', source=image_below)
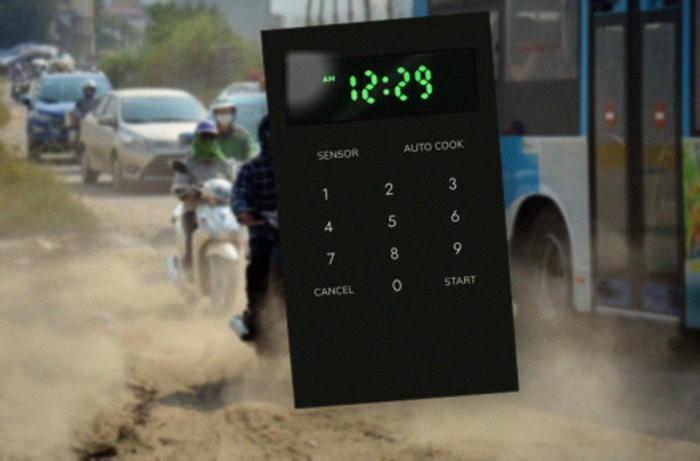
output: 12.29
